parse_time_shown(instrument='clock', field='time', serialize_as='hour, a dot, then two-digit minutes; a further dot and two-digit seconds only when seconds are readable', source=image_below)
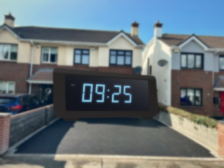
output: 9.25
